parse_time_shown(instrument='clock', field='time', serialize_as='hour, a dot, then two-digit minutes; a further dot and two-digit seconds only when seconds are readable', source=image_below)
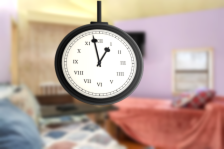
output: 12.58
